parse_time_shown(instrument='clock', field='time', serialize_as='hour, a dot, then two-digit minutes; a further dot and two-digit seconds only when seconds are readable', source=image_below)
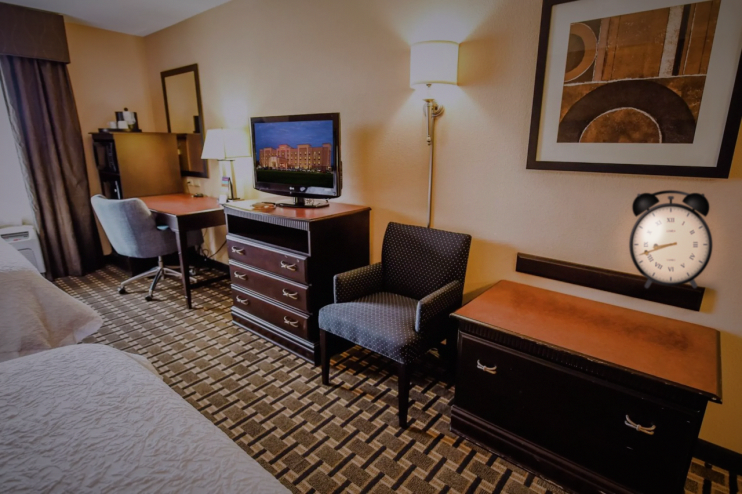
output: 8.42
